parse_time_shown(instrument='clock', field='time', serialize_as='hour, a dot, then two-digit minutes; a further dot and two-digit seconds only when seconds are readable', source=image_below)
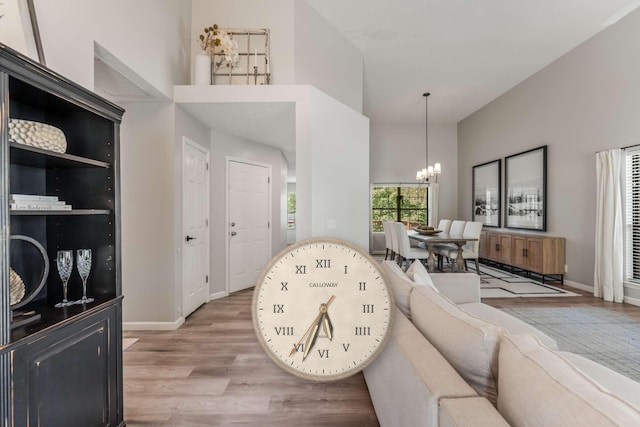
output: 5.33.36
